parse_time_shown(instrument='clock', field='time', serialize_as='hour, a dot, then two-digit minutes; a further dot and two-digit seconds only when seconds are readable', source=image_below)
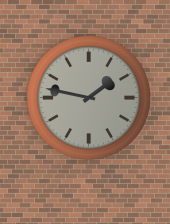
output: 1.47
